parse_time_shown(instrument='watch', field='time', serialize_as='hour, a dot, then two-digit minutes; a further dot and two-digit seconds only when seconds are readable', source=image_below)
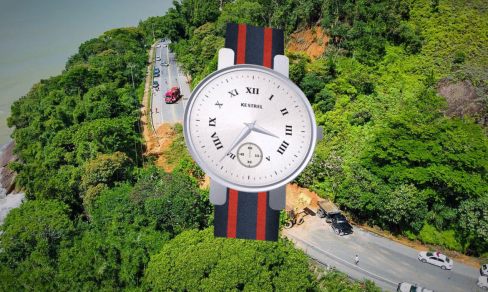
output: 3.36
